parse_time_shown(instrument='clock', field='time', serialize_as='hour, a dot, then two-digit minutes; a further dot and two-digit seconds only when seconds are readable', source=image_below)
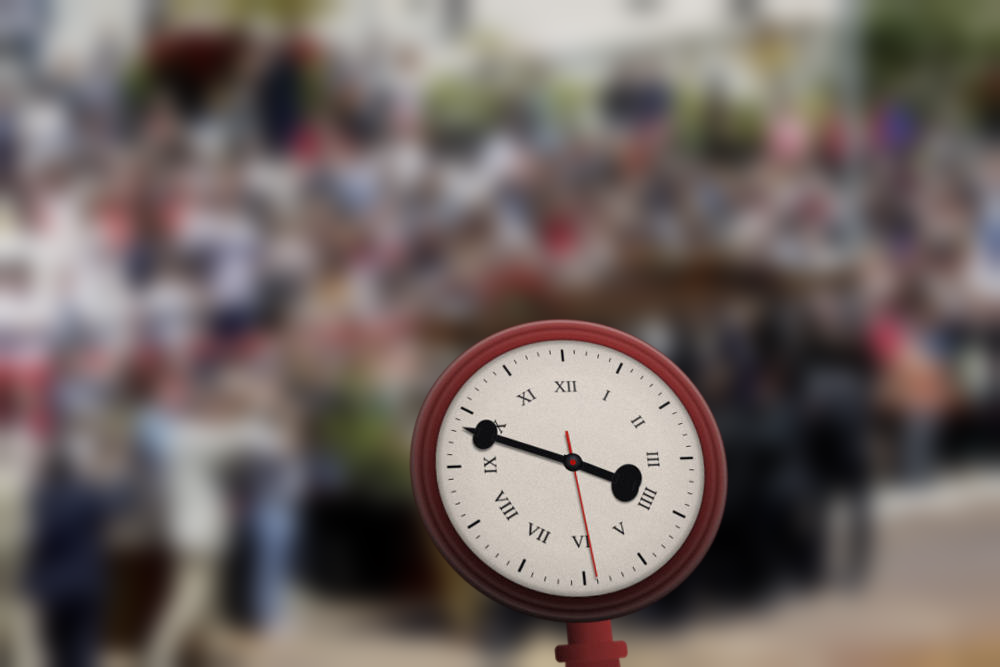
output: 3.48.29
